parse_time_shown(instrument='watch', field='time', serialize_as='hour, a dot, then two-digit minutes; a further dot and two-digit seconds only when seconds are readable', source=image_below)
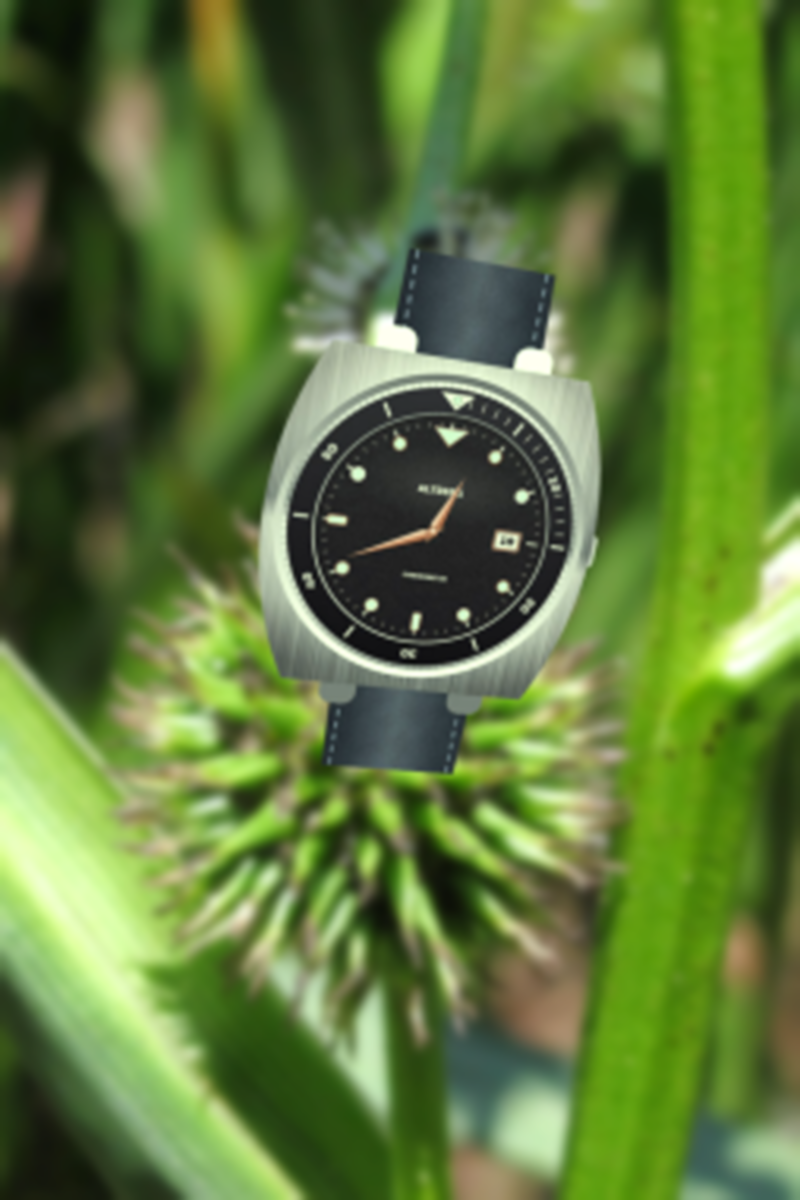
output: 12.41
